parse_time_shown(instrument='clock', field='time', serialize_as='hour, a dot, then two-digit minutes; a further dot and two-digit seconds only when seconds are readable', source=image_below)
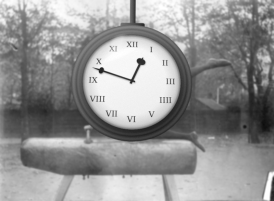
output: 12.48
